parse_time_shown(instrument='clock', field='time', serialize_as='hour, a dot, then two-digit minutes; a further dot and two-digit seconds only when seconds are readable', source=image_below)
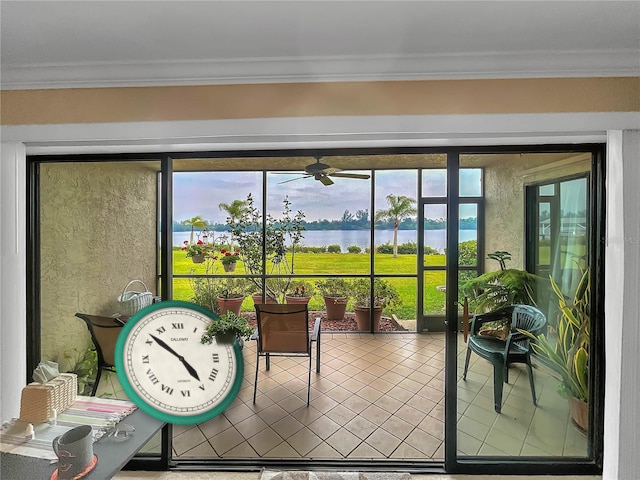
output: 4.52
